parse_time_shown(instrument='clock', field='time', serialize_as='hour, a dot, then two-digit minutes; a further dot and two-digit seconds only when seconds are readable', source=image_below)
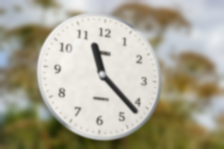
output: 11.22
